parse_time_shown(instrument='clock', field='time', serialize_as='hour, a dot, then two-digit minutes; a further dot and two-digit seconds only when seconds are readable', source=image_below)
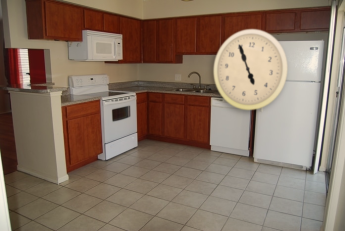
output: 4.55
